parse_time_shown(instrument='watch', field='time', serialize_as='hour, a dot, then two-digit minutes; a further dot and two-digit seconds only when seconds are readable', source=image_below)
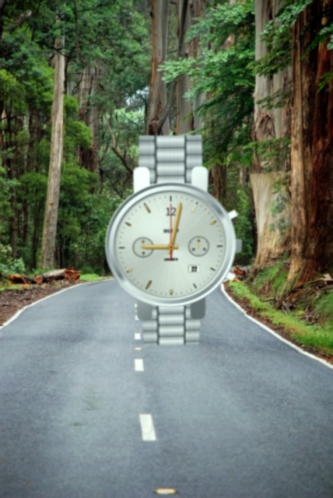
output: 9.02
